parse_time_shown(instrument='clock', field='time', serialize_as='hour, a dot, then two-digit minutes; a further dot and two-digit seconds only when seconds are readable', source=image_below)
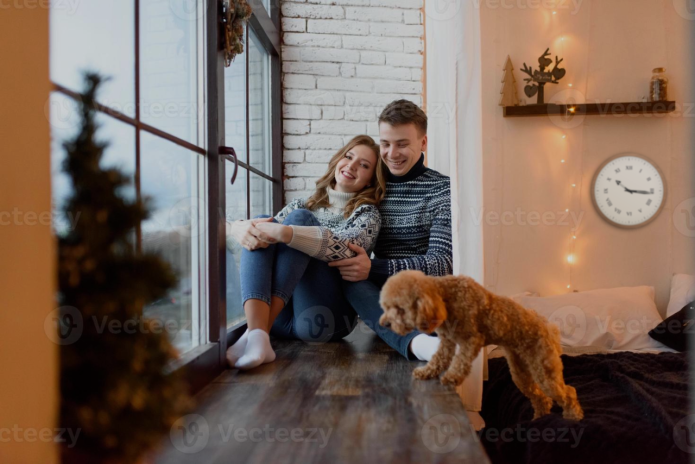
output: 10.16
